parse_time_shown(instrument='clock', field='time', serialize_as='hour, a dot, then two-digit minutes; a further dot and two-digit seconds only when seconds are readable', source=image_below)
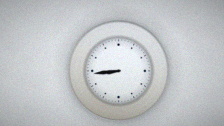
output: 8.44
